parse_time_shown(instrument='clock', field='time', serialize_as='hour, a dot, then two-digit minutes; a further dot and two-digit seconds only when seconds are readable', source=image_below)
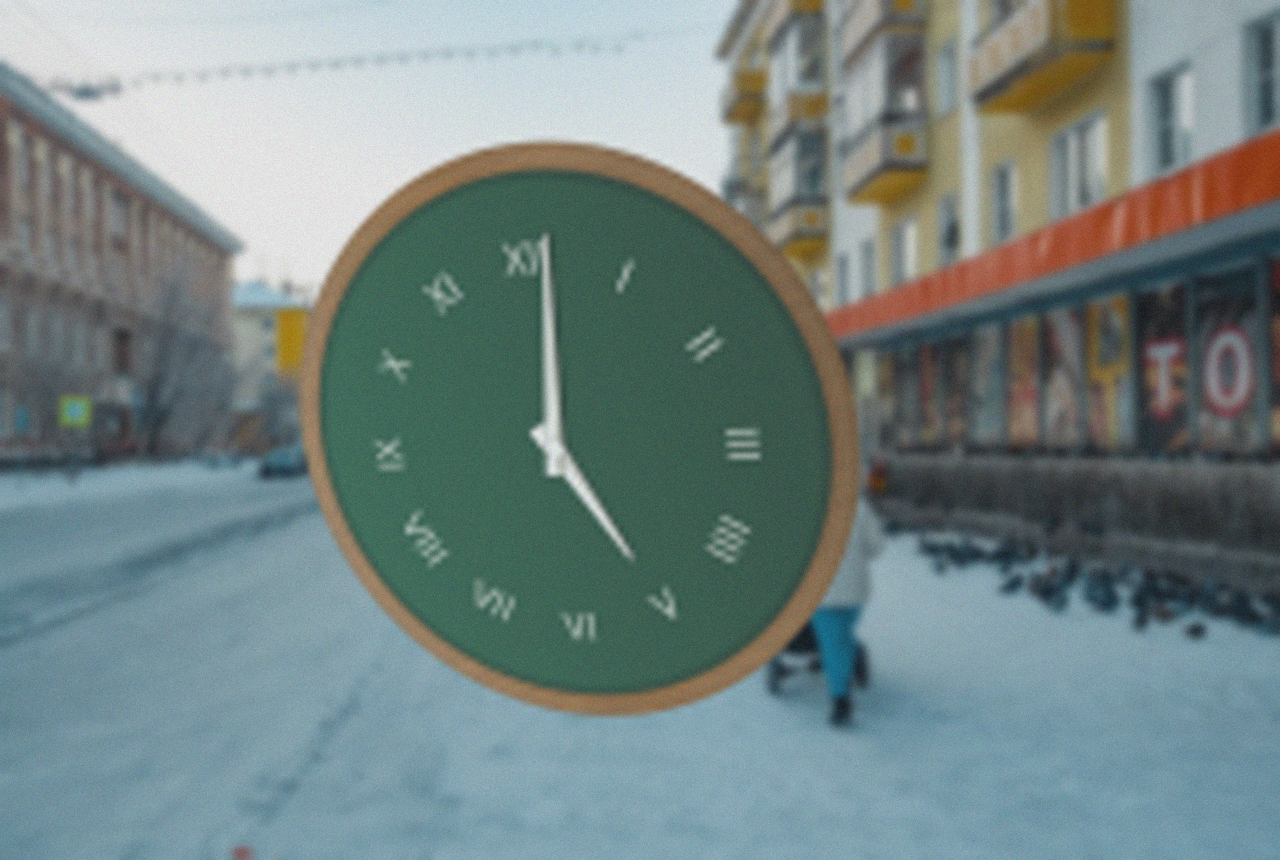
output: 5.01
